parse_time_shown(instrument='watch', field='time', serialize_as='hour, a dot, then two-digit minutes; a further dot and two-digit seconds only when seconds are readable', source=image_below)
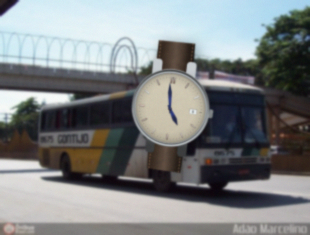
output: 4.59
